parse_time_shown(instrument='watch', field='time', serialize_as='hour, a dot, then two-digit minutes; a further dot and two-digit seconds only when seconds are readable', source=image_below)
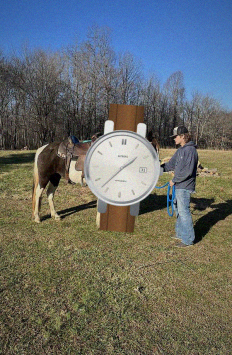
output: 1.37
